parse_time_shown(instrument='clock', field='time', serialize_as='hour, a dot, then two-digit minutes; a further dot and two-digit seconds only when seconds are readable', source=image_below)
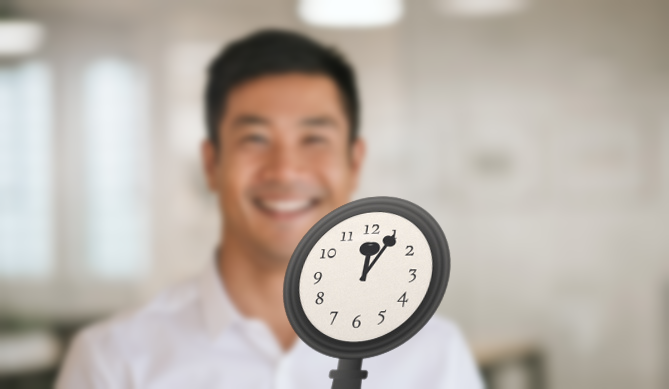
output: 12.05
